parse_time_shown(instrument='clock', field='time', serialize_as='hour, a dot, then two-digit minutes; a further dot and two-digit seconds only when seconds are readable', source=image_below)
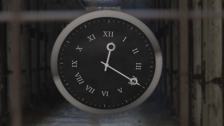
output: 12.20
